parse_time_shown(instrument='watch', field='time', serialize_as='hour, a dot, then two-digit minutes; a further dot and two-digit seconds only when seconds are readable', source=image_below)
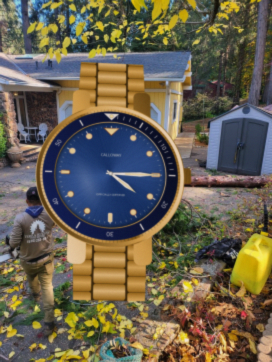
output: 4.15
